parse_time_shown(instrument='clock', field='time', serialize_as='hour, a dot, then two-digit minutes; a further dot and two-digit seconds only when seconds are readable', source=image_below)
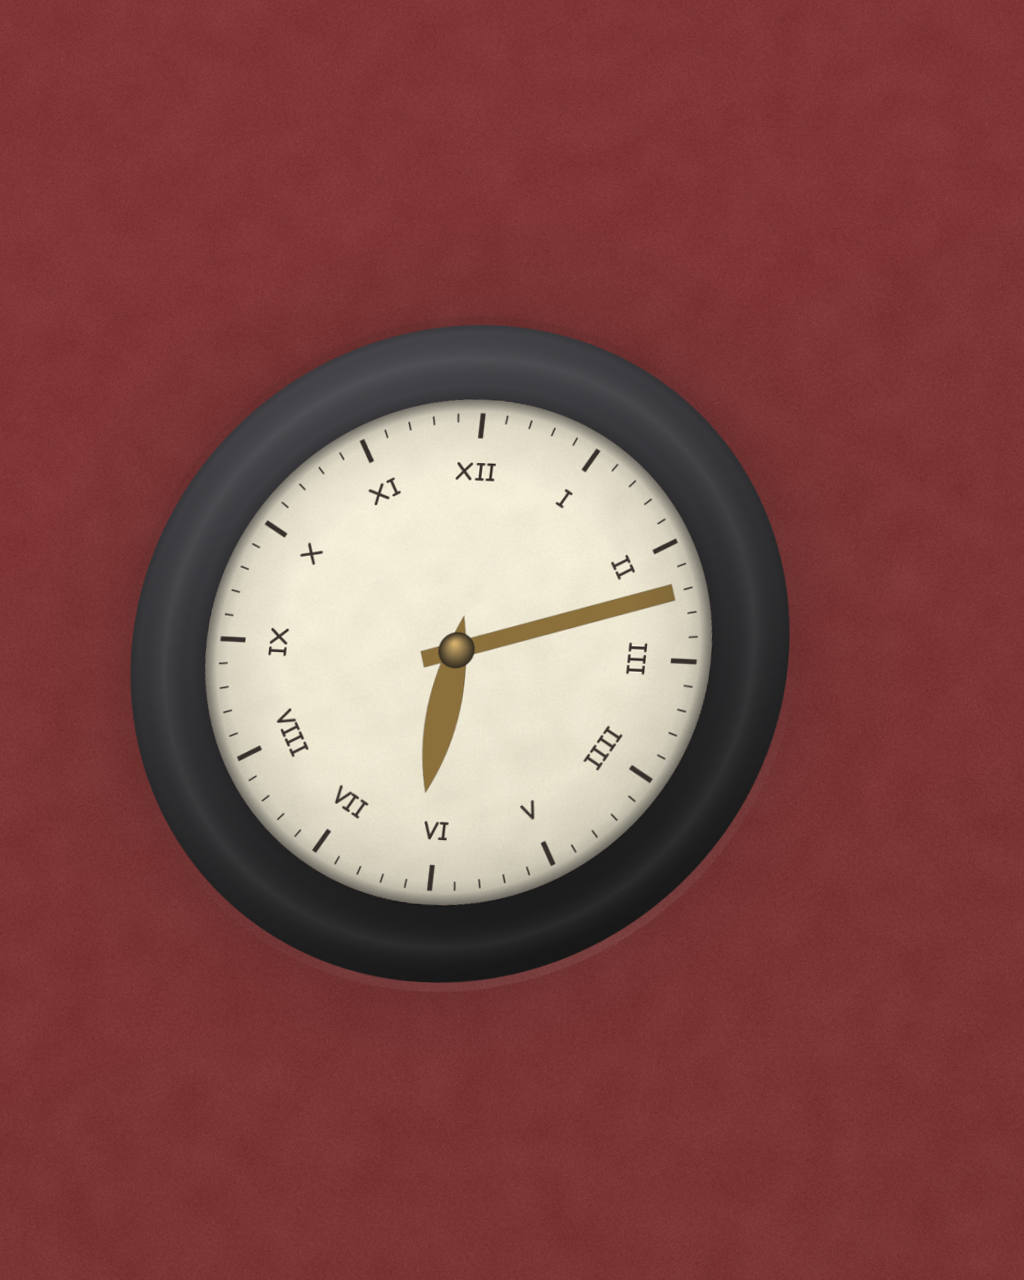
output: 6.12
